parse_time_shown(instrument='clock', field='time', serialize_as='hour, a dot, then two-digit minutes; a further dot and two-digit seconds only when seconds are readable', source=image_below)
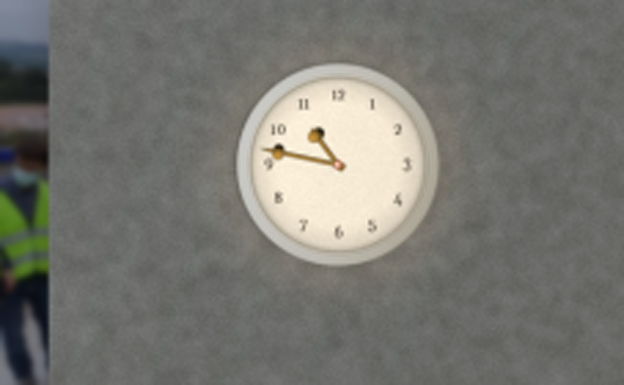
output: 10.47
